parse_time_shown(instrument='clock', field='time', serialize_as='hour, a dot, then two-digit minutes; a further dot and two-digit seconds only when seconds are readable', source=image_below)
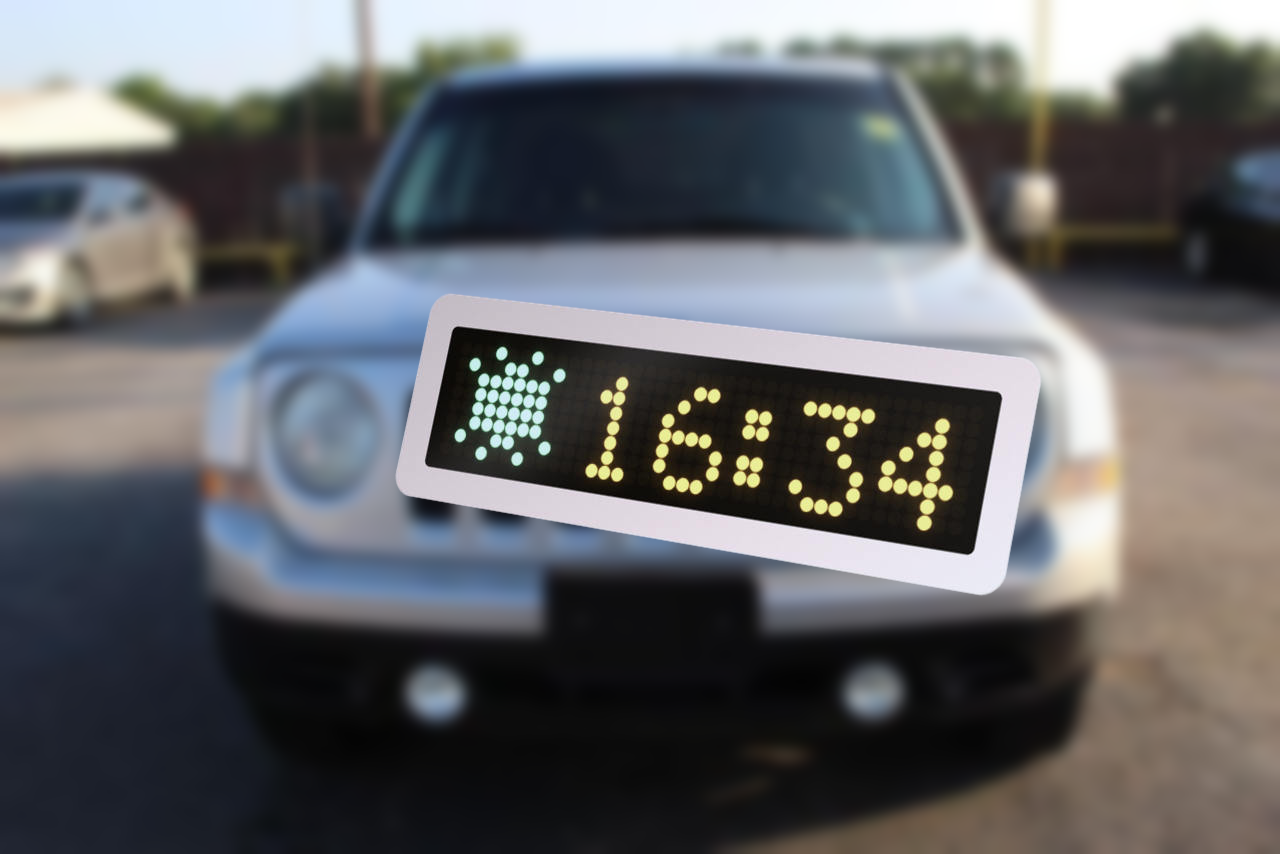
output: 16.34
